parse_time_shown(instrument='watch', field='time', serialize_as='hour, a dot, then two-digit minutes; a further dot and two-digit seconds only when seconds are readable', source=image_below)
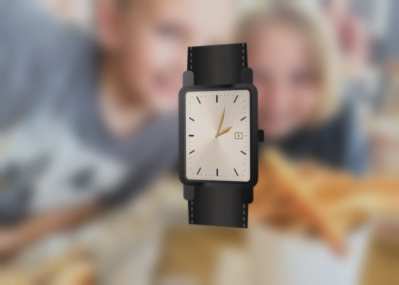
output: 2.03
